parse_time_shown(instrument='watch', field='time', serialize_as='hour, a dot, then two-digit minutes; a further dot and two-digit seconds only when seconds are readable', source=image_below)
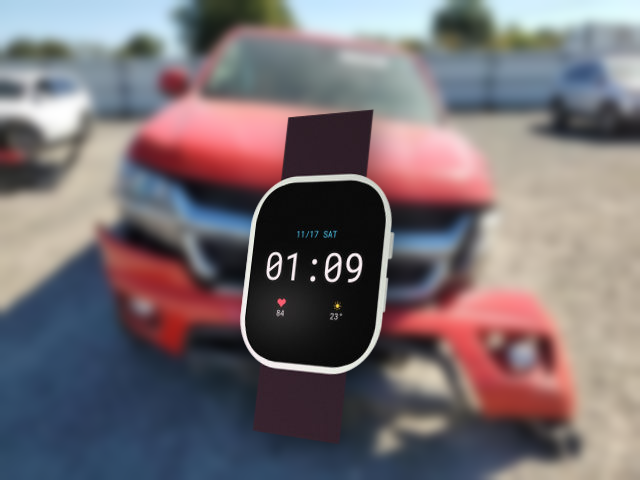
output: 1.09
